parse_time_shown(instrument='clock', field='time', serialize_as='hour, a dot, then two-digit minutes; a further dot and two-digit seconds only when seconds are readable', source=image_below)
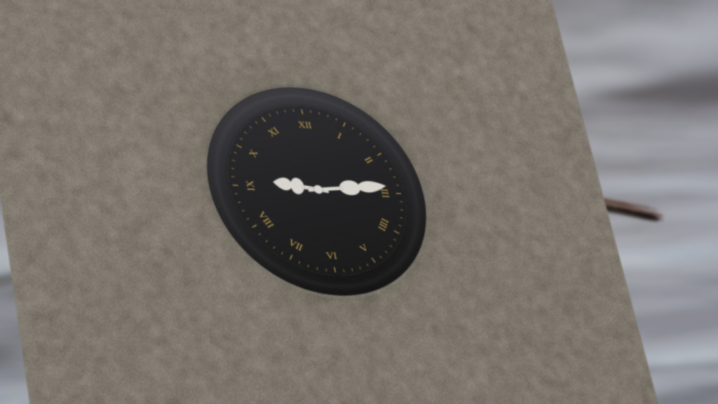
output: 9.14
